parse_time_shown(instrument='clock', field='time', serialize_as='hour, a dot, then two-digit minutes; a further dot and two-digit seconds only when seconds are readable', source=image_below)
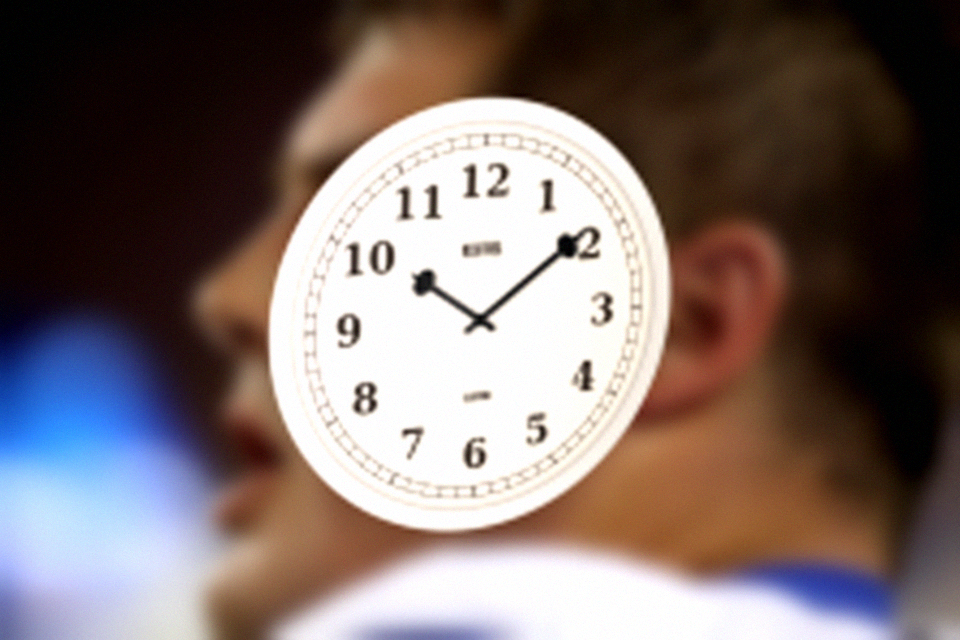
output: 10.09
